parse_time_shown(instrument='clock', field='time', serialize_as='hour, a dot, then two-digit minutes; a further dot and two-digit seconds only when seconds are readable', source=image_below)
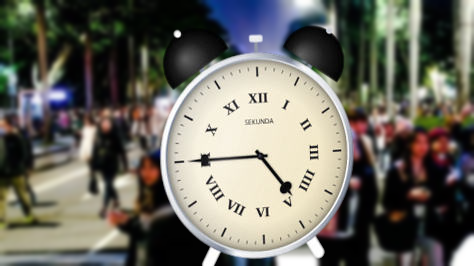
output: 4.45
